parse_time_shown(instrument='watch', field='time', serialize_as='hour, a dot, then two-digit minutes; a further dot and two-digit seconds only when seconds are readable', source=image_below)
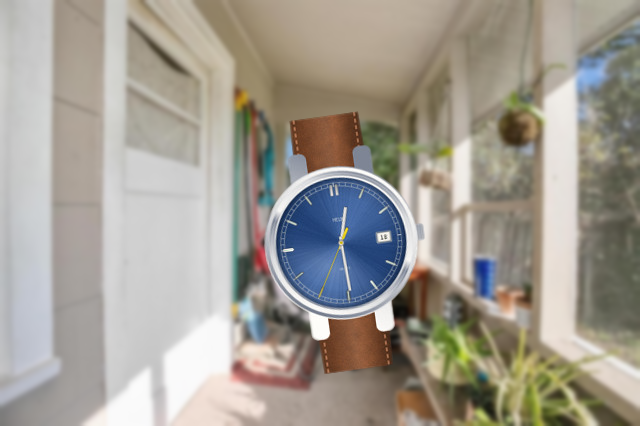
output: 12.29.35
